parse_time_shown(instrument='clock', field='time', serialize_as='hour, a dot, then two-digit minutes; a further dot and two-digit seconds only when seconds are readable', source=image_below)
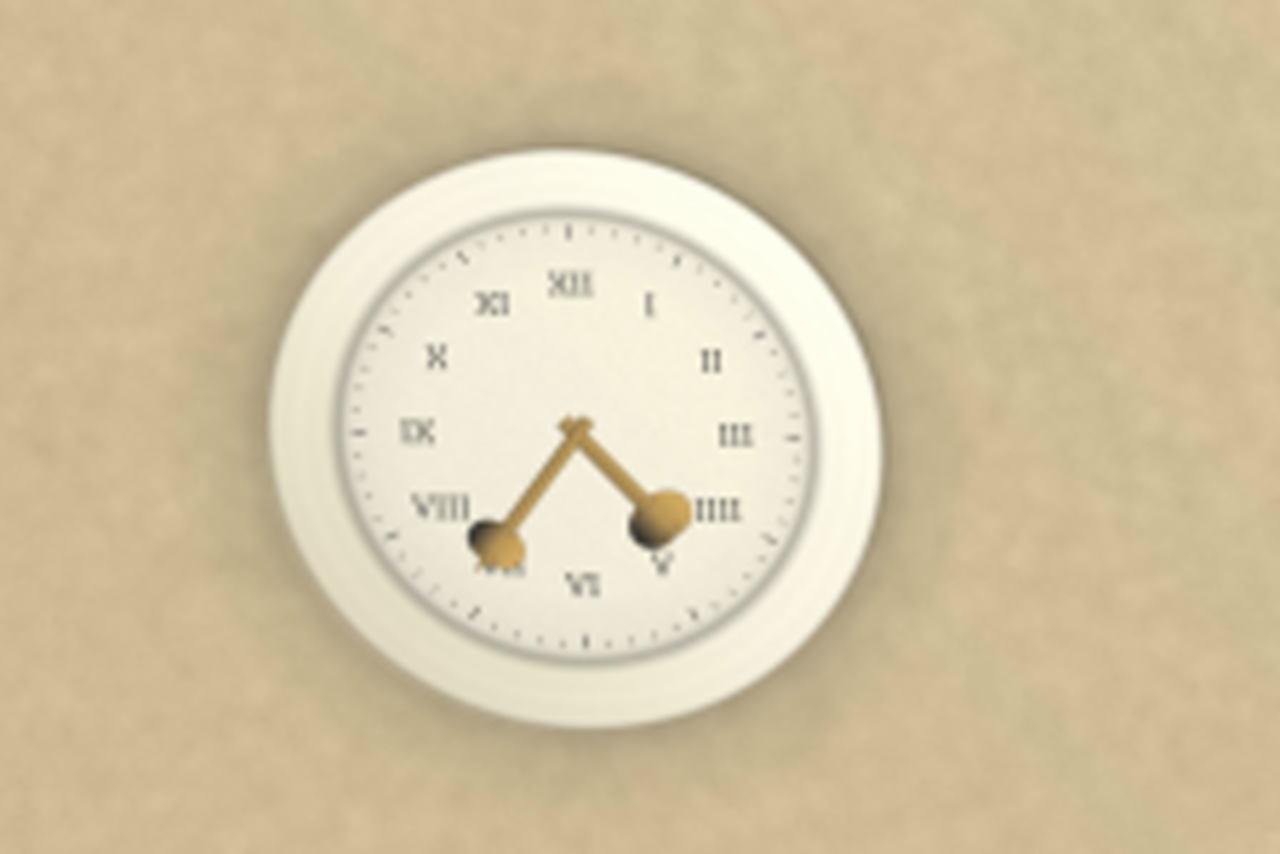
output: 4.36
